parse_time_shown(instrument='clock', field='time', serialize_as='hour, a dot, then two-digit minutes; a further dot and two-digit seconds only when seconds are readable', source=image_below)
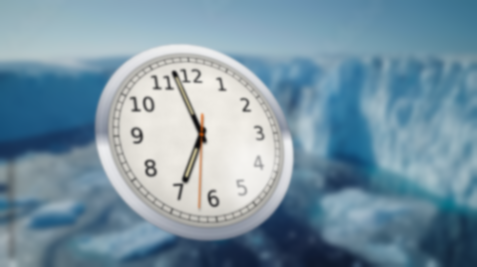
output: 6.57.32
